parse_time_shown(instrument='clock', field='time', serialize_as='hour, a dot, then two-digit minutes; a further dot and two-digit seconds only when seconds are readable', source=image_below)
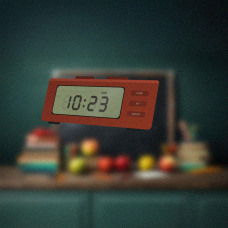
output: 10.23
